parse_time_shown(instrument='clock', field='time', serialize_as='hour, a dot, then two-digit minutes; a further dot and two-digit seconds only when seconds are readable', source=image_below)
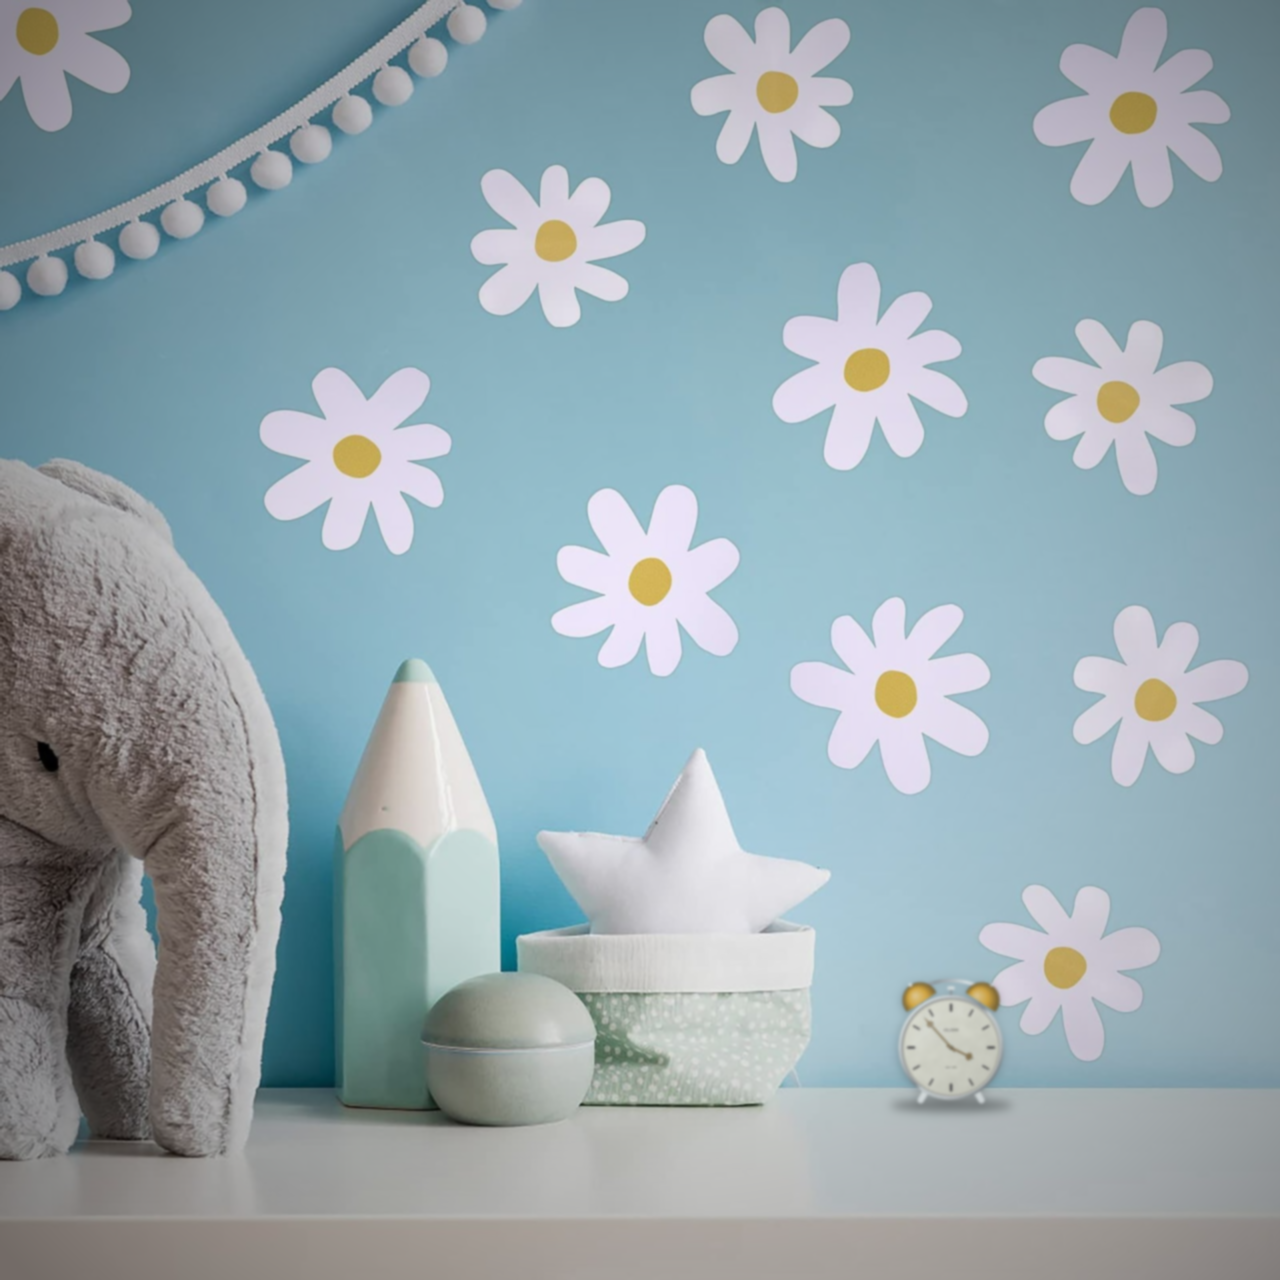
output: 3.53
